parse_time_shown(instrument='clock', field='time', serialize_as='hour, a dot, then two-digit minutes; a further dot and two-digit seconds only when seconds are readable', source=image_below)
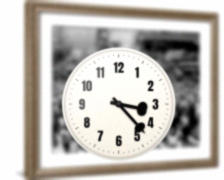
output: 3.23
